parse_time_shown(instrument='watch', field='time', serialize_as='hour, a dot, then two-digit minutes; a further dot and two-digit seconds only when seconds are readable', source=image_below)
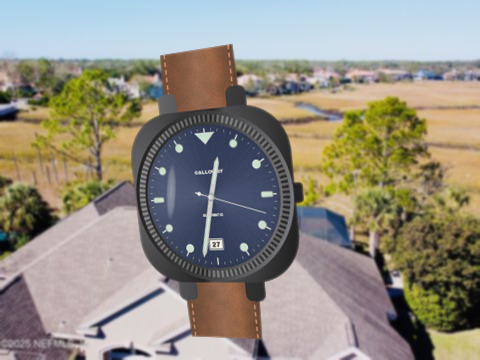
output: 12.32.18
